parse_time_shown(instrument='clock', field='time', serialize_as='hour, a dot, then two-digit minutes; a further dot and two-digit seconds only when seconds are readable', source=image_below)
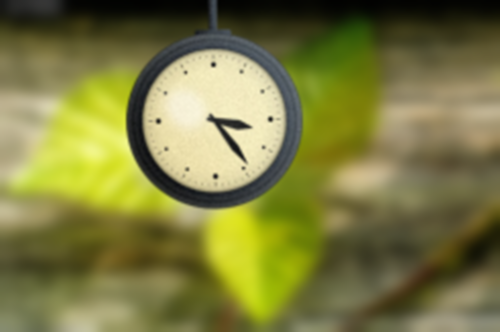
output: 3.24
